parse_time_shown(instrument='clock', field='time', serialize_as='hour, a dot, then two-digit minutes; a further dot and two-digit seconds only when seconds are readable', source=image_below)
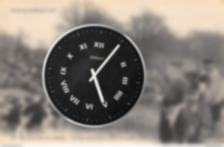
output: 5.05
